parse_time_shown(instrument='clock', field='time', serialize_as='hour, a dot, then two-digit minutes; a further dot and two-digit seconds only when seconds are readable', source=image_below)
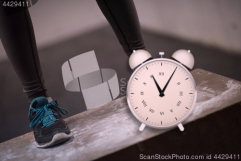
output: 11.05
